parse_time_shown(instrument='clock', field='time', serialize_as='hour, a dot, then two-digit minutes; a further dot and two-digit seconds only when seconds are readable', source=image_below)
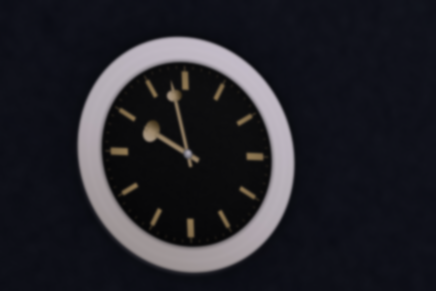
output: 9.58
